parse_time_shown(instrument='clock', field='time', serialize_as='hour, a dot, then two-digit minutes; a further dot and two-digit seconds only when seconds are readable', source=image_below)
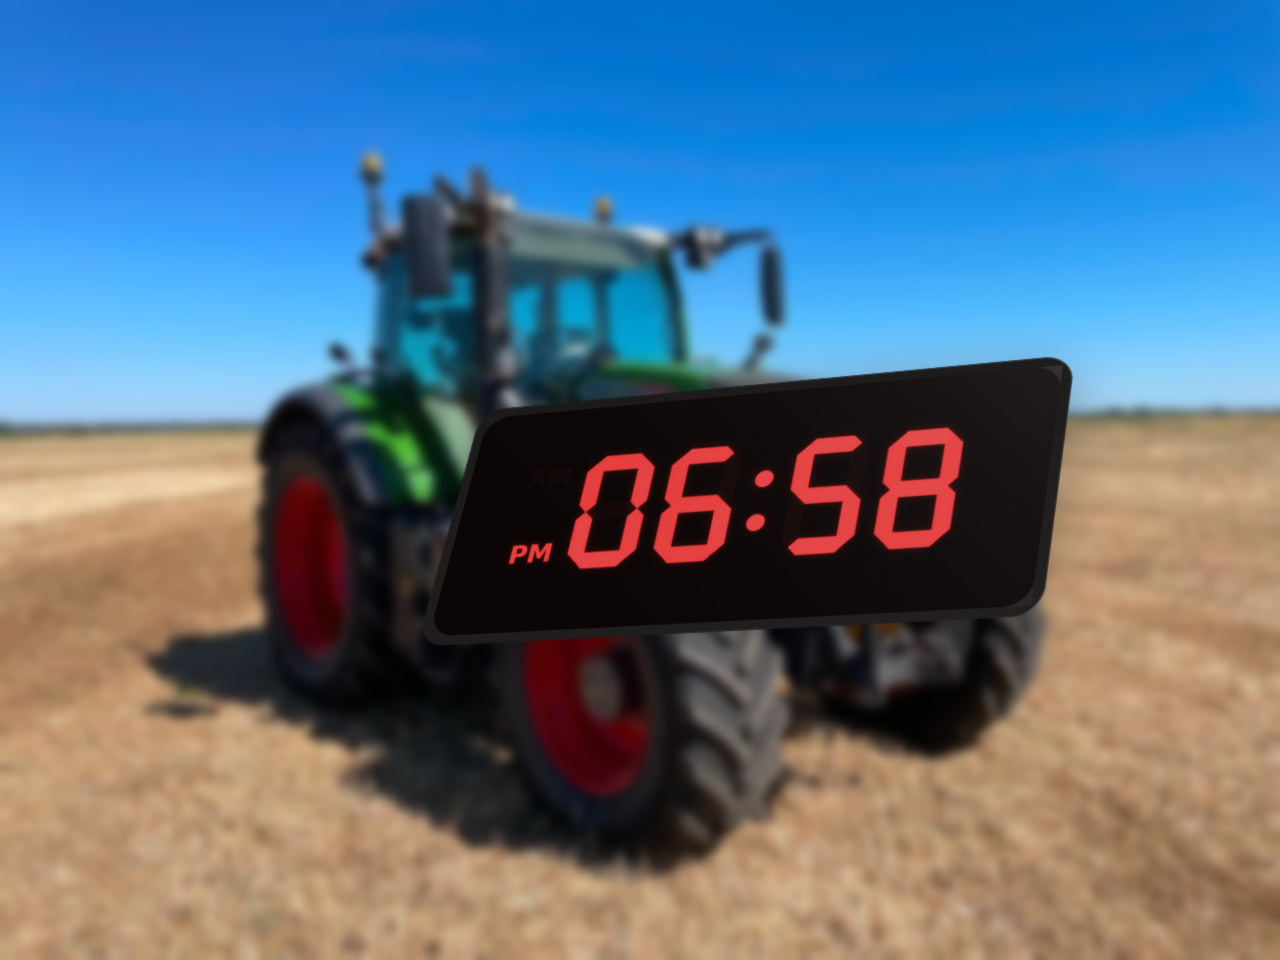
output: 6.58
